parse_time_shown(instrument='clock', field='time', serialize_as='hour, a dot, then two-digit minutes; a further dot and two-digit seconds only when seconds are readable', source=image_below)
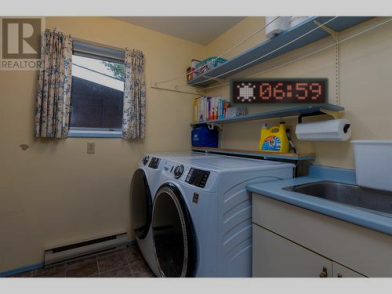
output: 6.59
